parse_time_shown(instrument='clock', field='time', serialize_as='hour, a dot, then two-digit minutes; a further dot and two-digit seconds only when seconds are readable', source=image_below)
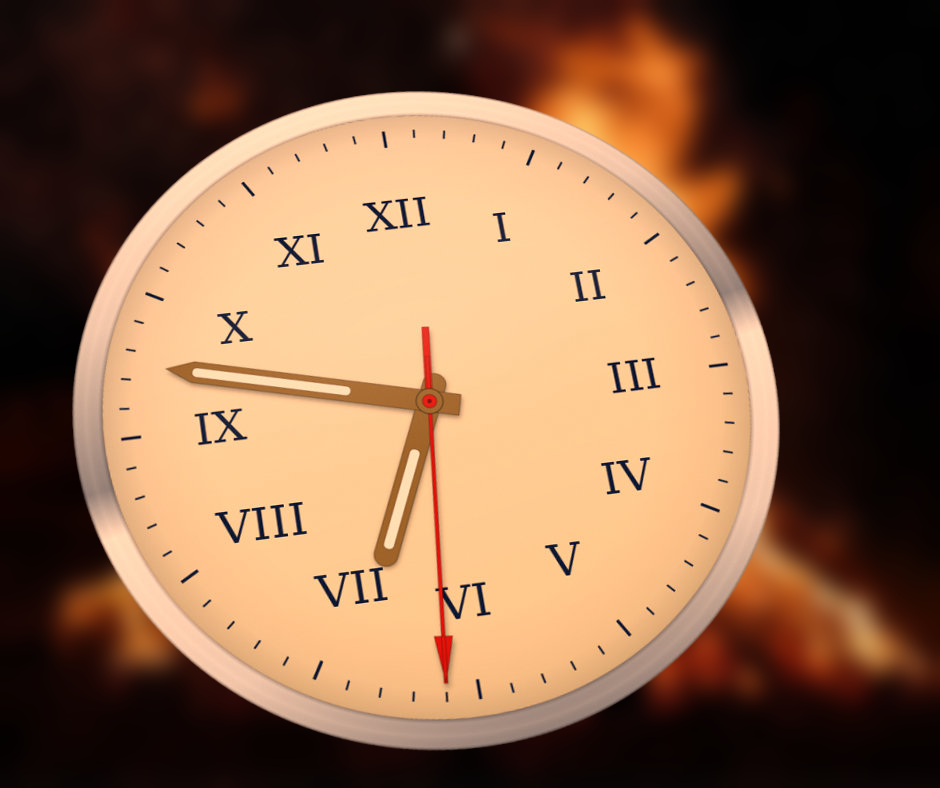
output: 6.47.31
